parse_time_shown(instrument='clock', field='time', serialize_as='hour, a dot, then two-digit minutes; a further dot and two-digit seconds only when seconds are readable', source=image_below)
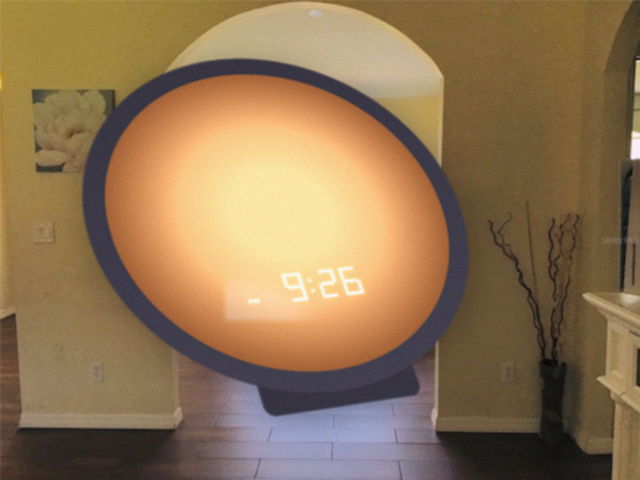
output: 9.26
